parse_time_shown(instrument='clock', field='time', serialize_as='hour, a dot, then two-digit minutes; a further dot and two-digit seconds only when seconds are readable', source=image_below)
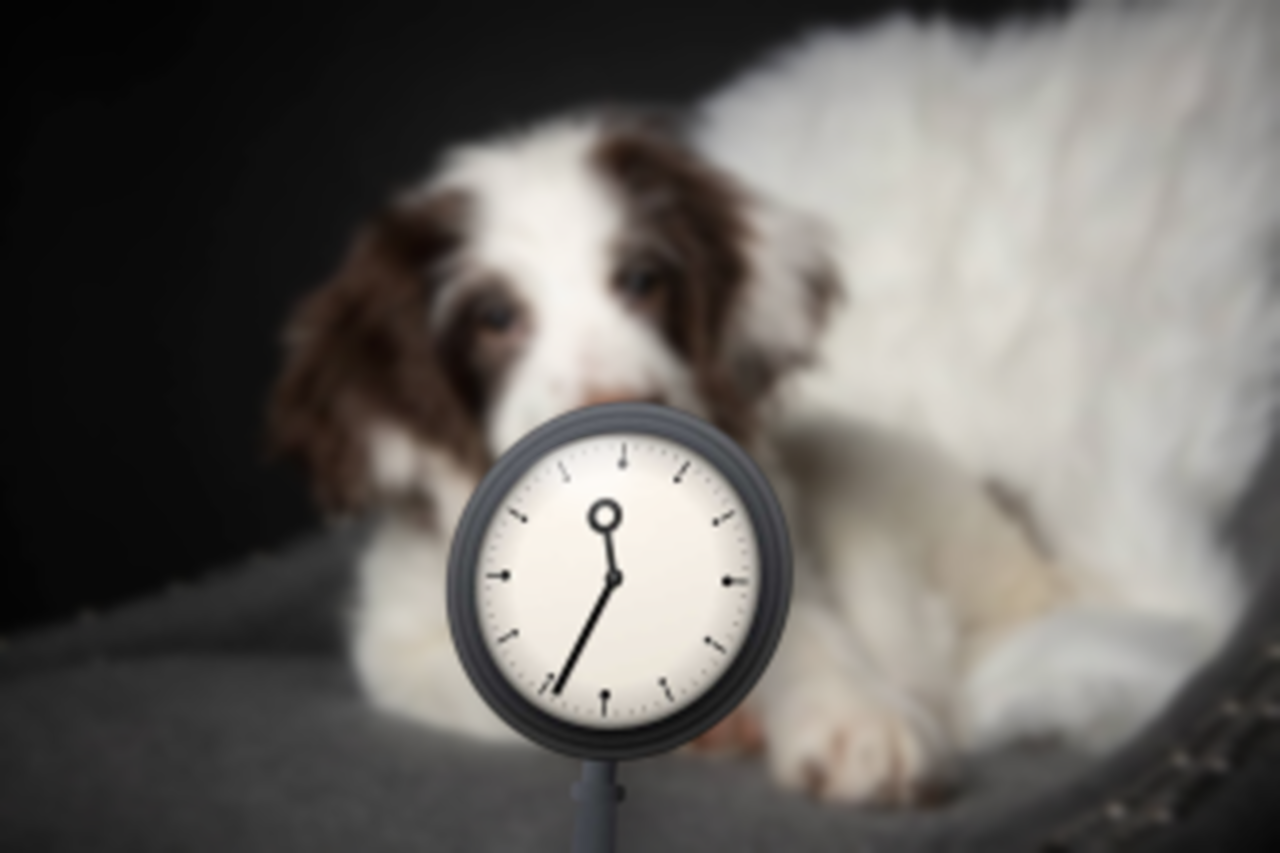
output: 11.34
